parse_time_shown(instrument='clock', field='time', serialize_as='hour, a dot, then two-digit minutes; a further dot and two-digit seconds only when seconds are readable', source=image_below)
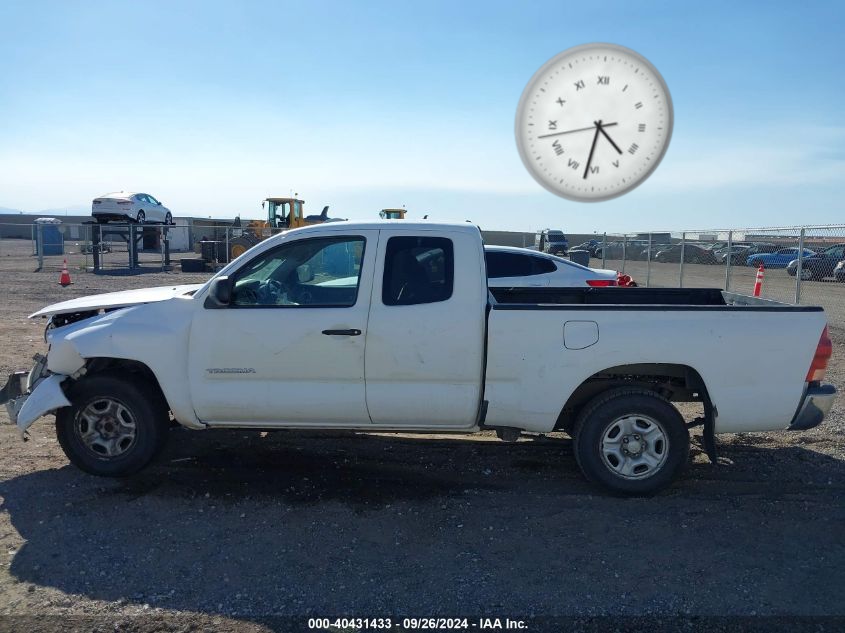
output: 4.31.43
